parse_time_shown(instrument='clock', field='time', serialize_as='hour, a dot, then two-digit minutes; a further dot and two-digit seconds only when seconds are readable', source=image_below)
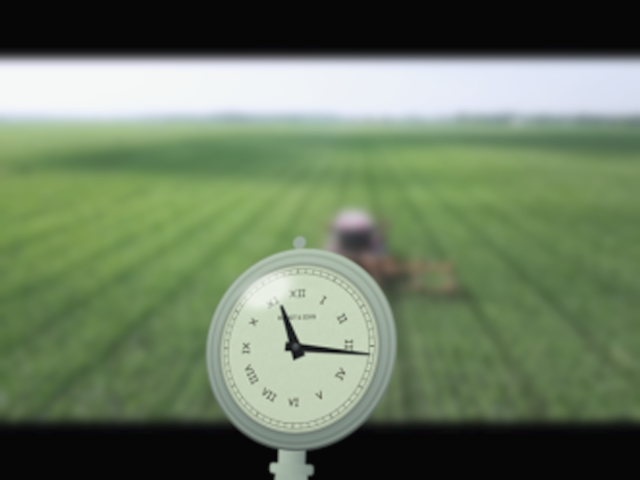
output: 11.16
